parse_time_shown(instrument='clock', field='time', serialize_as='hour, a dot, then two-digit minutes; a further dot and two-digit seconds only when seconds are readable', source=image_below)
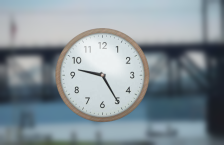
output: 9.25
